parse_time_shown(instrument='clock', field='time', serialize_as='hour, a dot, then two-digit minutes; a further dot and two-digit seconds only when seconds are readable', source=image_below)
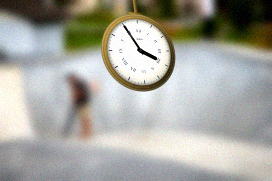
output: 3.55
